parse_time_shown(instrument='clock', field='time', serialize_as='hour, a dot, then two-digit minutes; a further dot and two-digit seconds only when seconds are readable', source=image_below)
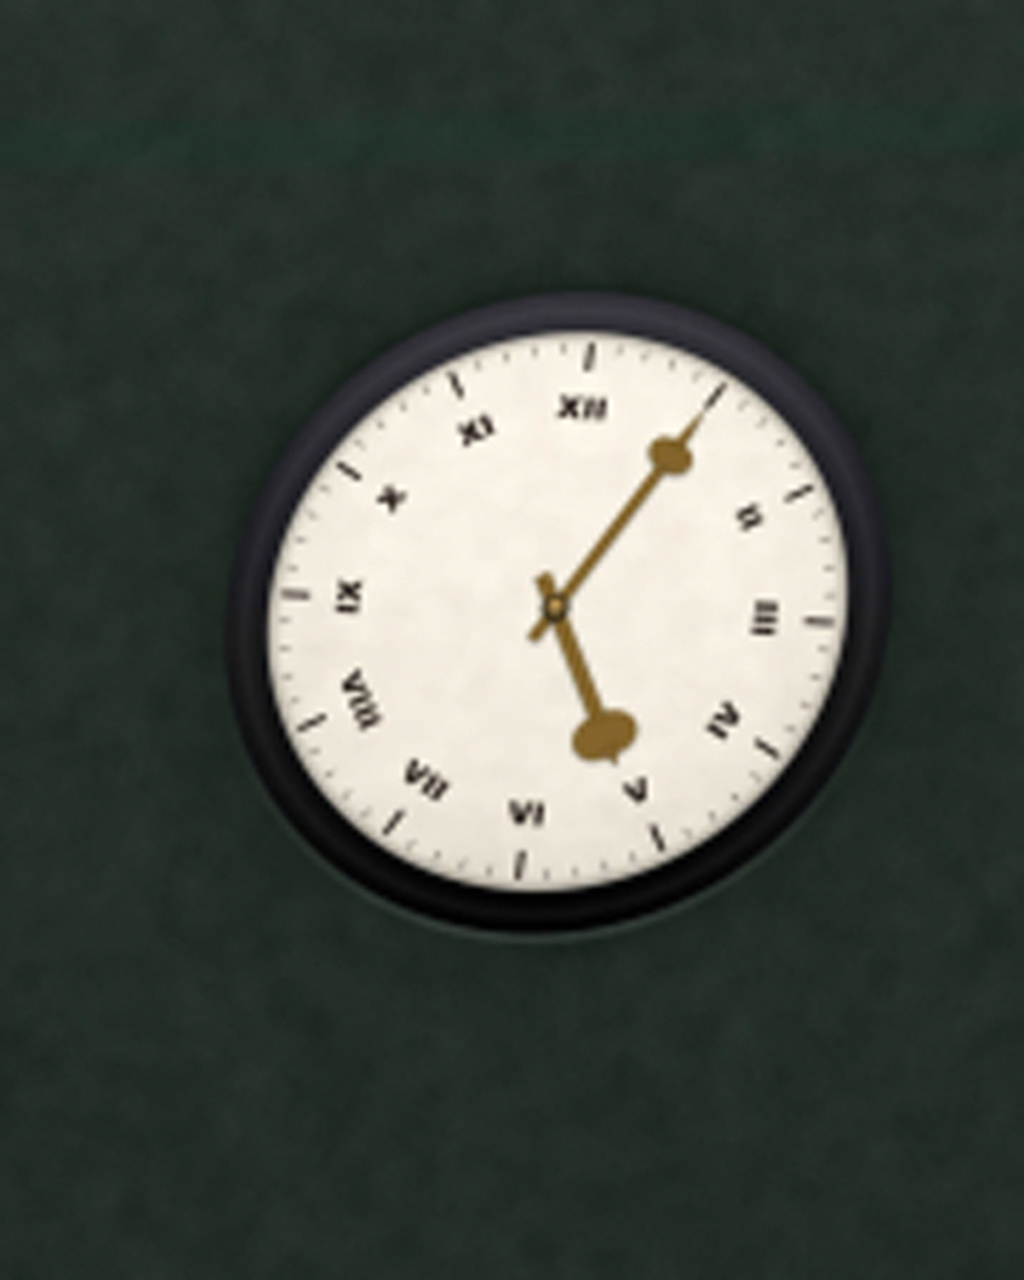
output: 5.05
